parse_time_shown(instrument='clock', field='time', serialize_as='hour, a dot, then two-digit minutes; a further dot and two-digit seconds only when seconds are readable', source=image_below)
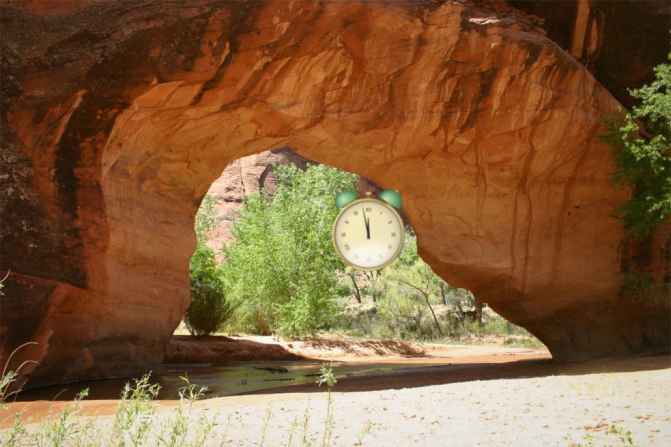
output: 11.58
